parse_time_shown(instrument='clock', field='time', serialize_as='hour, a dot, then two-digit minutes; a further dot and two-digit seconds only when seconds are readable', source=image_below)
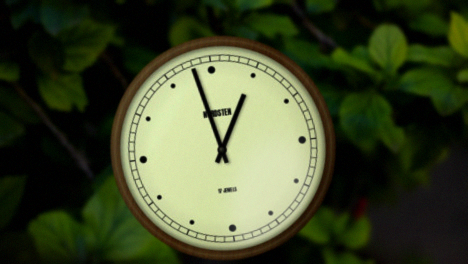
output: 12.58
